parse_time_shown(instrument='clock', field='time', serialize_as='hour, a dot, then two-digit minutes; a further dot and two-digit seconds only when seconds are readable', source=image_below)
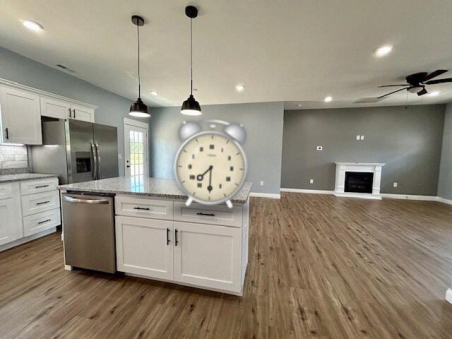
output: 7.30
